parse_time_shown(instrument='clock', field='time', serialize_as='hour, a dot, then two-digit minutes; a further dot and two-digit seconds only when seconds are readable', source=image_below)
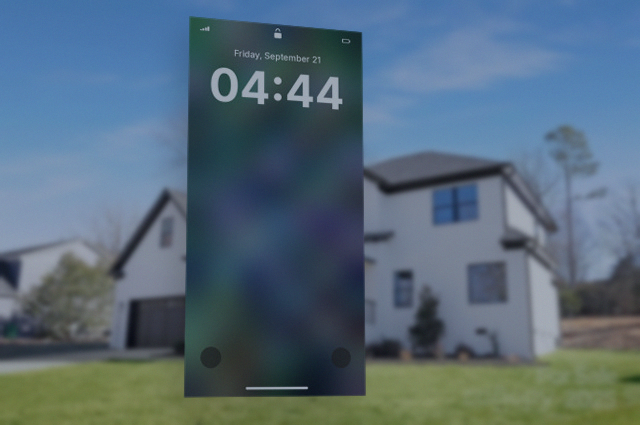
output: 4.44
